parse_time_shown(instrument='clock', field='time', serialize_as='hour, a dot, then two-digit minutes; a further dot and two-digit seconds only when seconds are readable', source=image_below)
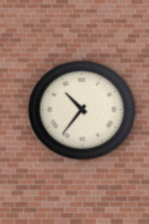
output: 10.36
